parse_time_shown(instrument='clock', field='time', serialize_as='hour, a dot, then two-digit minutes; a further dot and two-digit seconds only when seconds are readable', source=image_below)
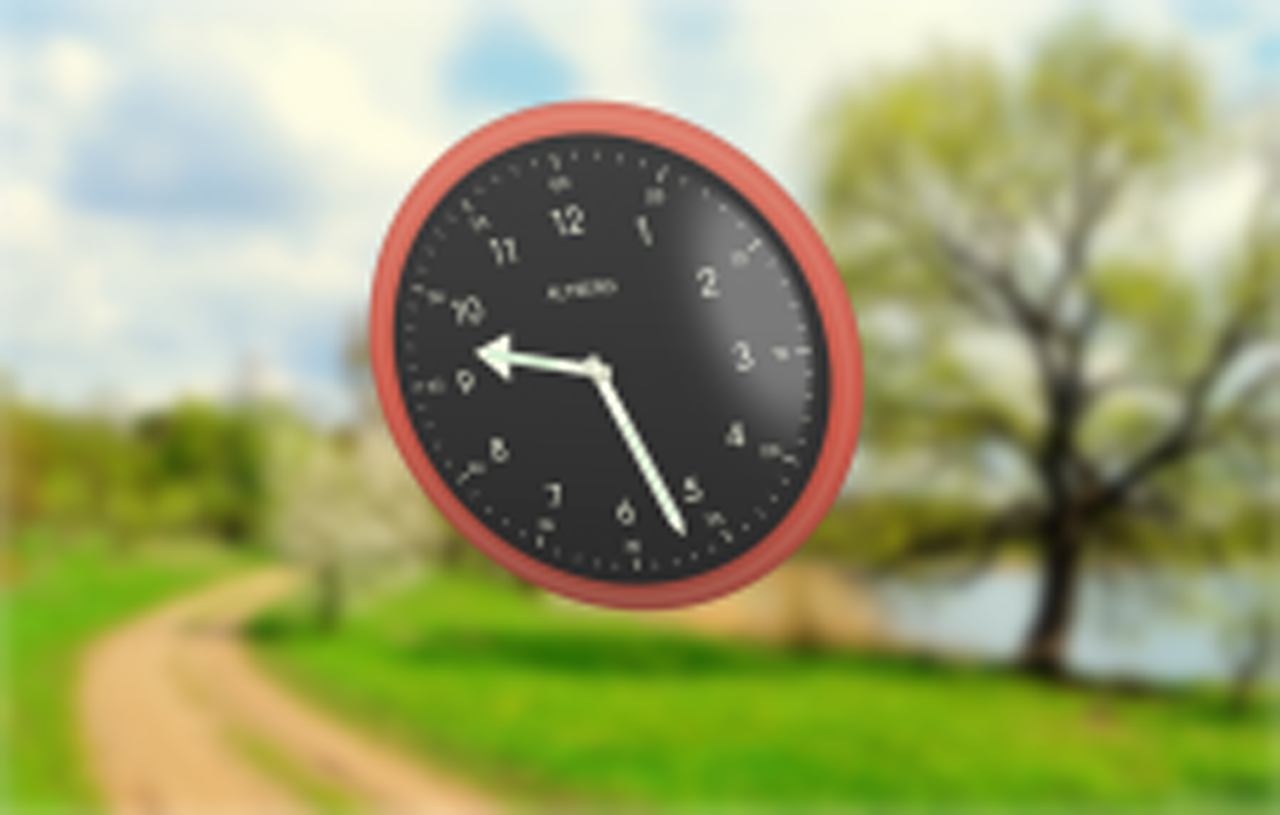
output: 9.27
